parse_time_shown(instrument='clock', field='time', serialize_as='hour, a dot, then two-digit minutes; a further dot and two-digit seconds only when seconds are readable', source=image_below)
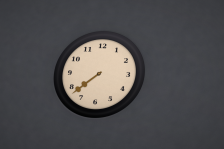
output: 7.38
